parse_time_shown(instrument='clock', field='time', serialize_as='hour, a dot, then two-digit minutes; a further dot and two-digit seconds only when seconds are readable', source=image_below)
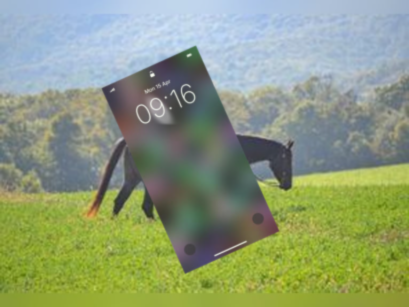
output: 9.16
